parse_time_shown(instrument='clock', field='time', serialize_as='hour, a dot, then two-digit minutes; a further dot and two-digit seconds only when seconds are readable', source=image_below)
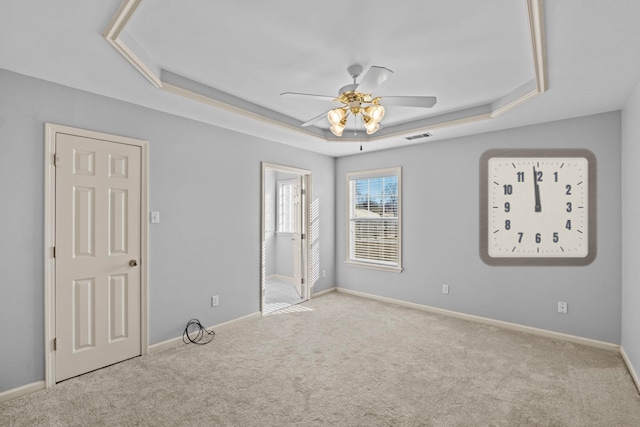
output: 11.59
